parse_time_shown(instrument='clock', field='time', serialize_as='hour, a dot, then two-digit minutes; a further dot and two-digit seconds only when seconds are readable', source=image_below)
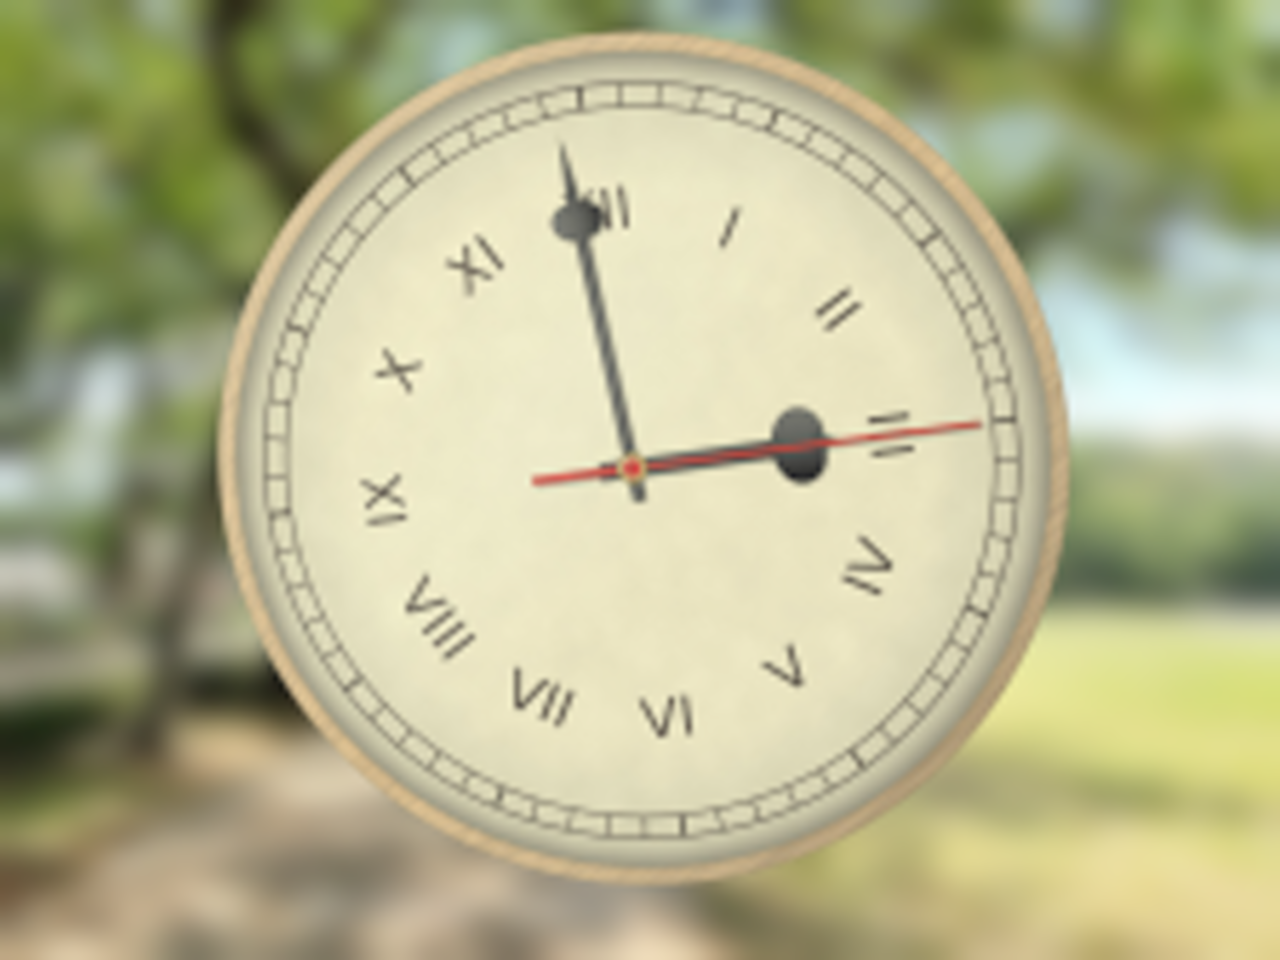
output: 2.59.15
